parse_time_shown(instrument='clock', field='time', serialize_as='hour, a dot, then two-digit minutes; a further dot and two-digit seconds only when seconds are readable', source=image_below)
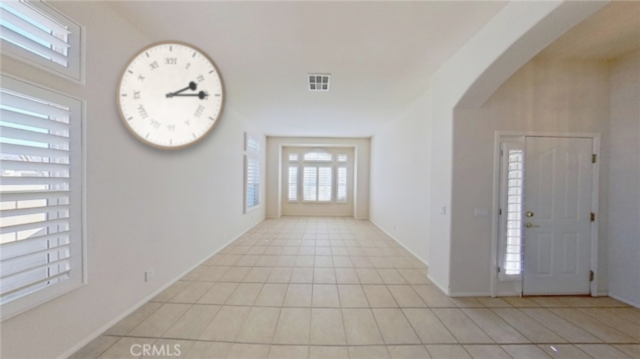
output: 2.15
